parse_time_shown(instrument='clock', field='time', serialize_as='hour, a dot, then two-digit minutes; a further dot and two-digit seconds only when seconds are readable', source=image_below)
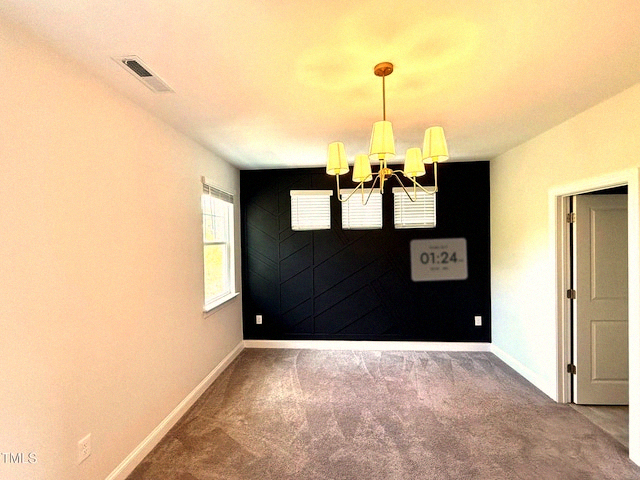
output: 1.24
